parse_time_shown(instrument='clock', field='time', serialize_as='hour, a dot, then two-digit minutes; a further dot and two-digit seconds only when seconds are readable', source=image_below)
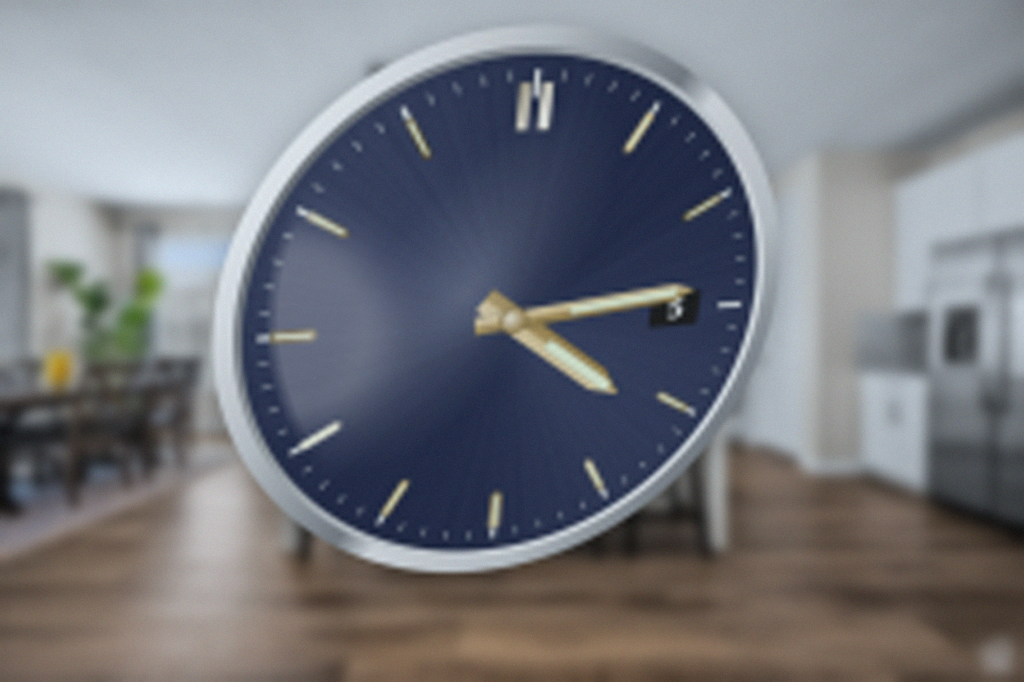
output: 4.14
